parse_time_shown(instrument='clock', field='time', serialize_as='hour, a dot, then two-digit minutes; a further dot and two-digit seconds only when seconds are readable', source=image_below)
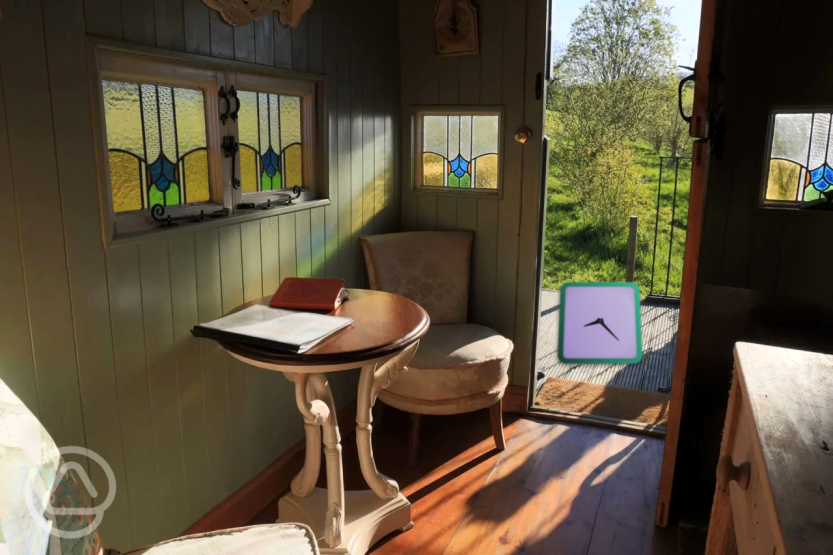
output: 8.23
